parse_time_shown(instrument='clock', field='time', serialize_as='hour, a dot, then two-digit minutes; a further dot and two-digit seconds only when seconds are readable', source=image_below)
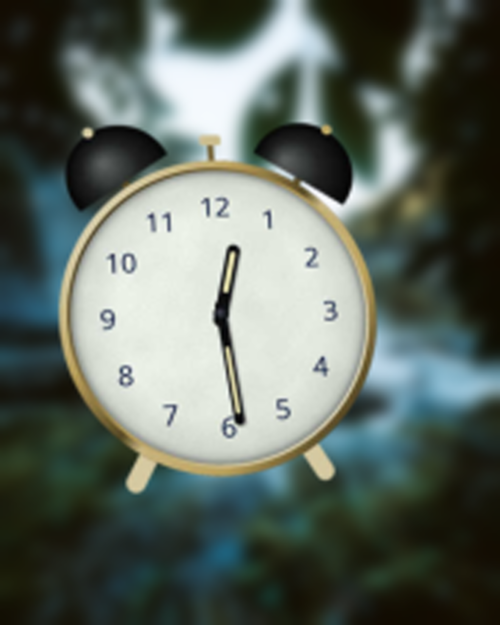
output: 12.29
